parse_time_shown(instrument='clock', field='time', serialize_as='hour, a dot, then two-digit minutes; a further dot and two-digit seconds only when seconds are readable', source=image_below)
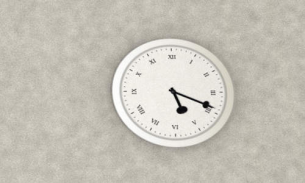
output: 5.19
